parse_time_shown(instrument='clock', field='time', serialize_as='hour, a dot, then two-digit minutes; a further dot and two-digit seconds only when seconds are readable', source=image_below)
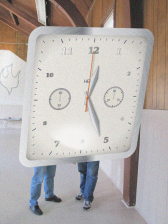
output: 12.26
